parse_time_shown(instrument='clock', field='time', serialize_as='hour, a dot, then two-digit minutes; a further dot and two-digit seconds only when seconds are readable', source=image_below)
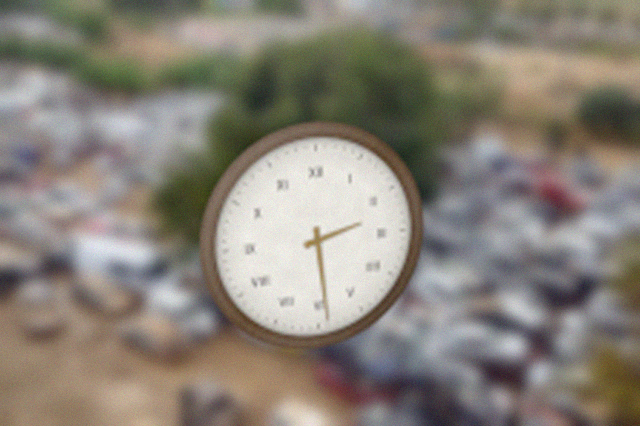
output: 2.29
